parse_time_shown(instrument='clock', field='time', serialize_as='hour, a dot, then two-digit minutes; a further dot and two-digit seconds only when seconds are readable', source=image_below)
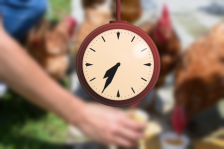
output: 7.35
